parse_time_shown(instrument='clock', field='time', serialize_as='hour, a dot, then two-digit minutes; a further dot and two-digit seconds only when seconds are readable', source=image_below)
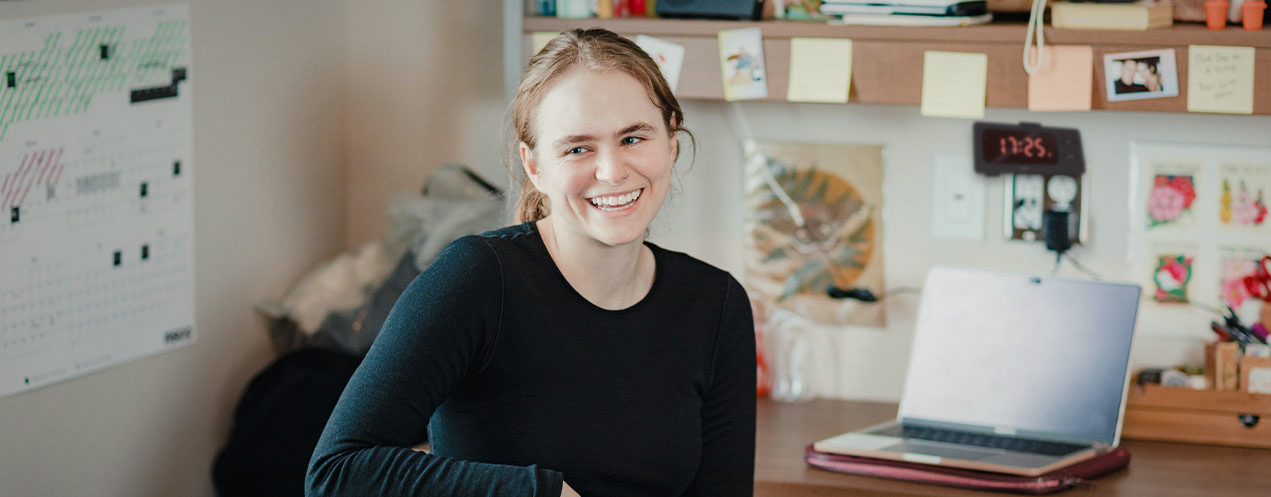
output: 17.25
